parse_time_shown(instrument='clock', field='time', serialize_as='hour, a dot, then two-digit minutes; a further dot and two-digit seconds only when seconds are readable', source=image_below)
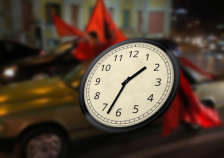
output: 1.33
